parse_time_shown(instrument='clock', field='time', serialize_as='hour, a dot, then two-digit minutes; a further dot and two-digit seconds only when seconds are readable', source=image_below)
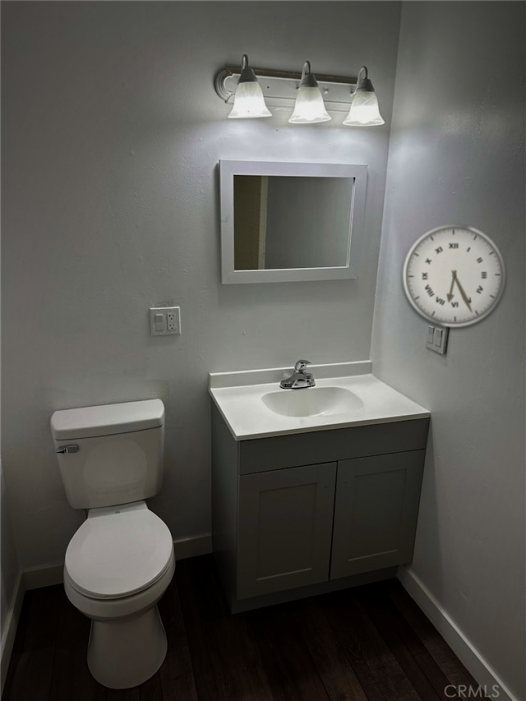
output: 6.26
